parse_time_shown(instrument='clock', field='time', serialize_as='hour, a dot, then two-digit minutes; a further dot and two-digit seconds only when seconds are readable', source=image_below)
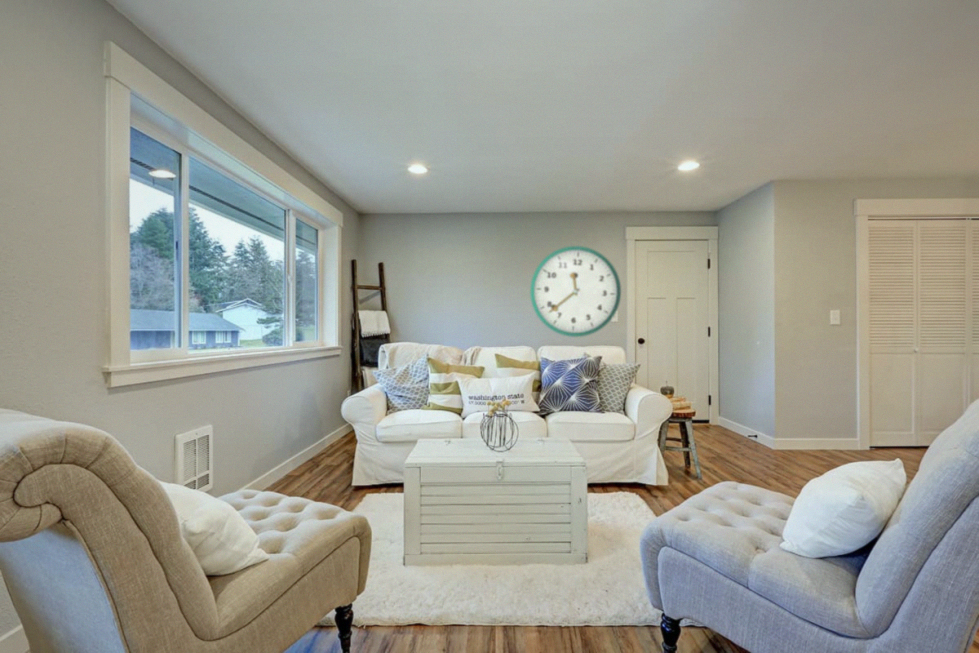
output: 11.38
